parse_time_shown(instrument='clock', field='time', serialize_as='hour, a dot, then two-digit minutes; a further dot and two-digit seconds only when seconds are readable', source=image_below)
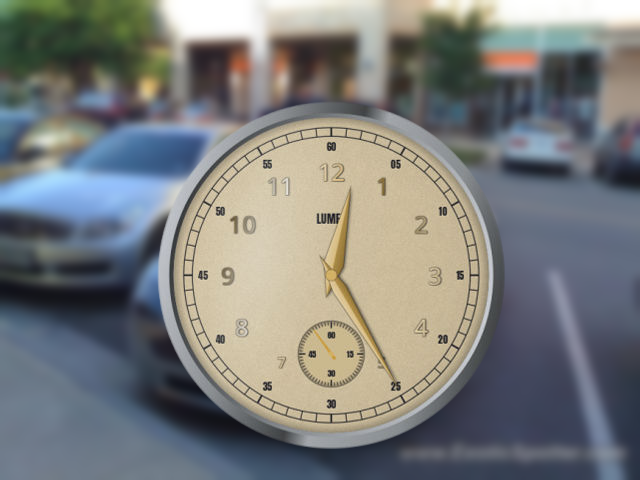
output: 12.24.54
